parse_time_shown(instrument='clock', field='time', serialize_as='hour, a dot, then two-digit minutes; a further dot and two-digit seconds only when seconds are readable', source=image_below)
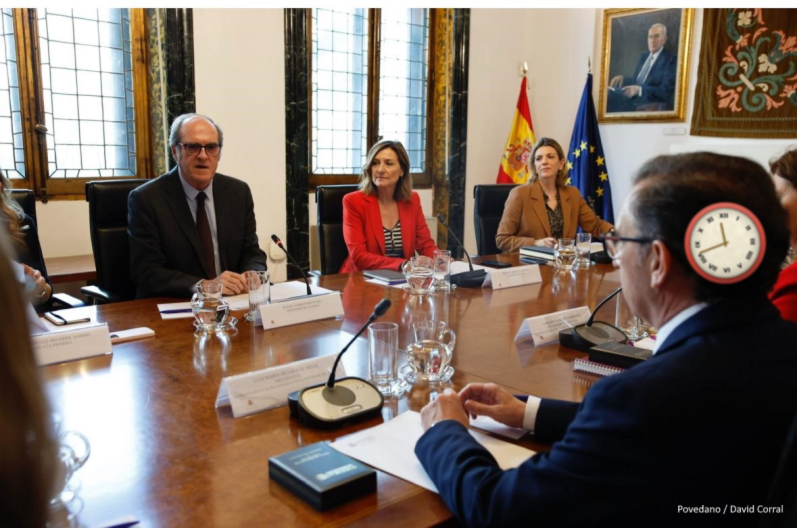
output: 11.42
